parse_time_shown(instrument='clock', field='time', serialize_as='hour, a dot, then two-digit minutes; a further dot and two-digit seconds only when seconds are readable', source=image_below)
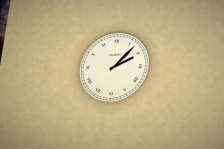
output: 2.07
